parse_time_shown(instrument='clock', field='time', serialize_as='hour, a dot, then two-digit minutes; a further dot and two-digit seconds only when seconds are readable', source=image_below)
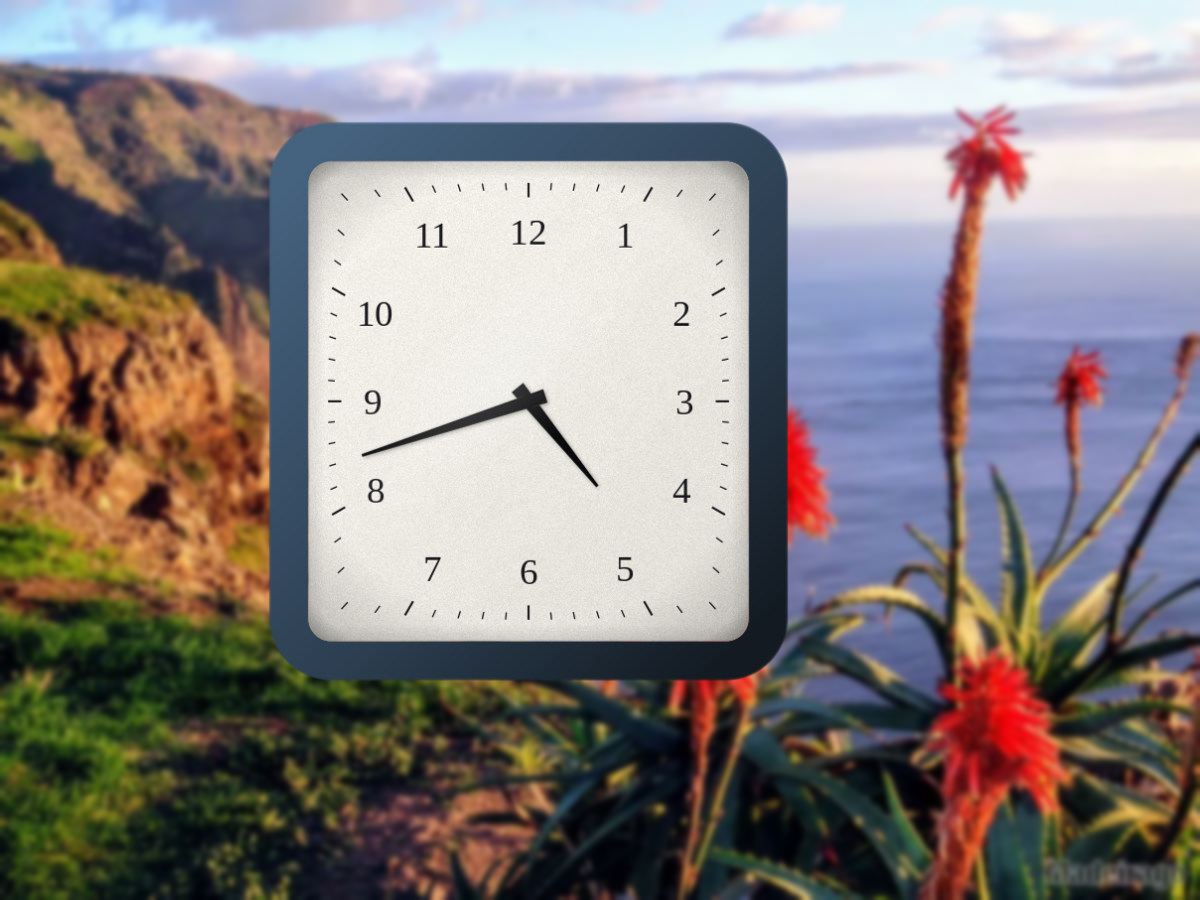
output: 4.42
